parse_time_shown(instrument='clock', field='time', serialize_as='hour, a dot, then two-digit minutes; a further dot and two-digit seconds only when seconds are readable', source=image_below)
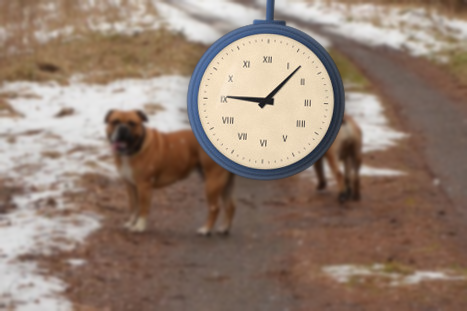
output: 9.07
